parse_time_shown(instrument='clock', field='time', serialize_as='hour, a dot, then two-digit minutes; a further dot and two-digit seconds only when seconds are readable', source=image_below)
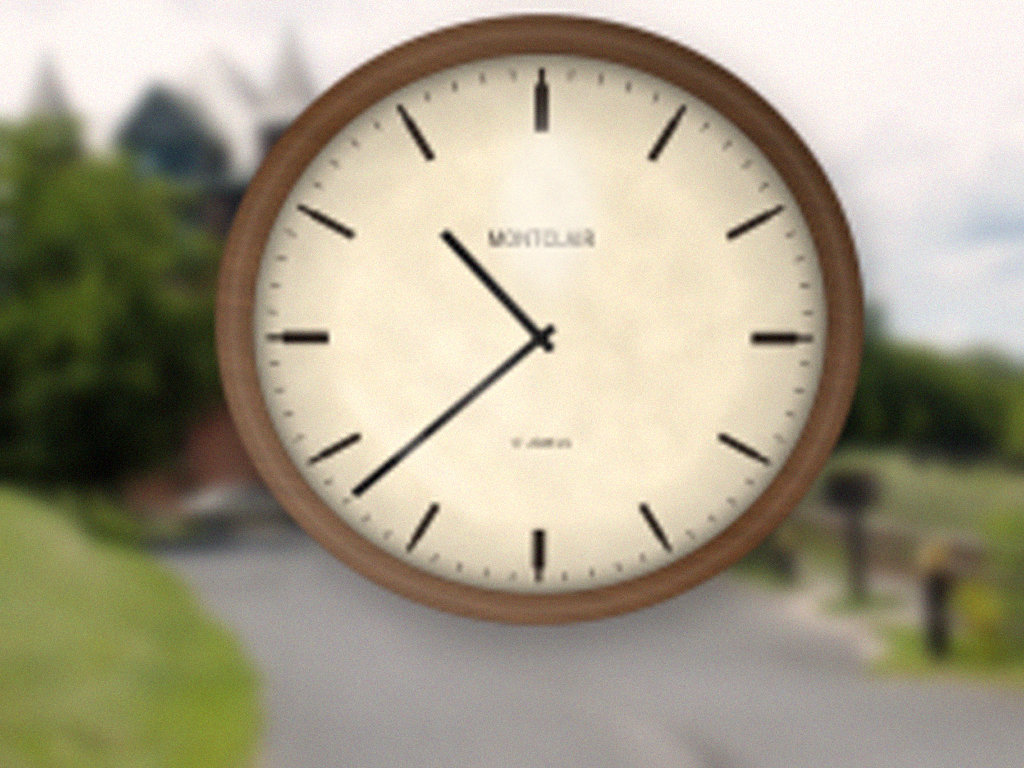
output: 10.38
